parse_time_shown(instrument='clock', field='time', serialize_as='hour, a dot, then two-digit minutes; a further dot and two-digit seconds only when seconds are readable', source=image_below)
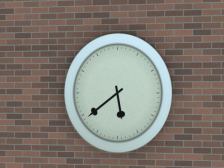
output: 5.39
